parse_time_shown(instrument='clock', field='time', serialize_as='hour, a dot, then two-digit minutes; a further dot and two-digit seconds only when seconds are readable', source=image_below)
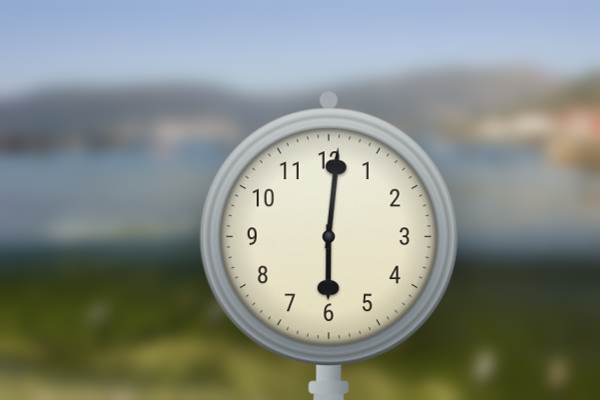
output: 6.01
